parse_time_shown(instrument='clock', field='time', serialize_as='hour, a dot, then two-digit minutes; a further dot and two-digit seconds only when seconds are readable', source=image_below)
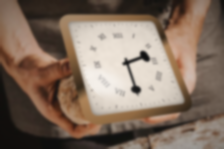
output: 2.30
